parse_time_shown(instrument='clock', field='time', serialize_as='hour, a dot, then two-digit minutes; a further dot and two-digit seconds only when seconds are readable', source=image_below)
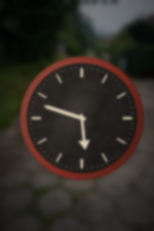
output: 5.48
